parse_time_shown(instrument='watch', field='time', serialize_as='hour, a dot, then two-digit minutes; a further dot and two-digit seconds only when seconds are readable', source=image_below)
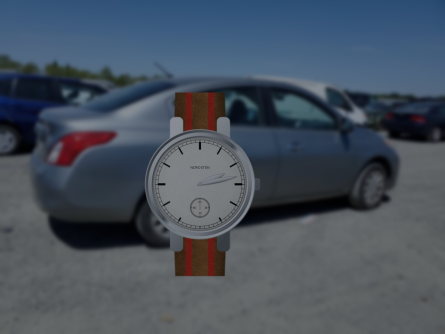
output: 2.13
